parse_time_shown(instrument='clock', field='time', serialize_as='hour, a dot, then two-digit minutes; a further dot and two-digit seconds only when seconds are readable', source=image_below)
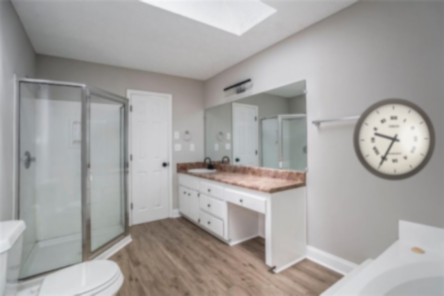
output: 9.35
